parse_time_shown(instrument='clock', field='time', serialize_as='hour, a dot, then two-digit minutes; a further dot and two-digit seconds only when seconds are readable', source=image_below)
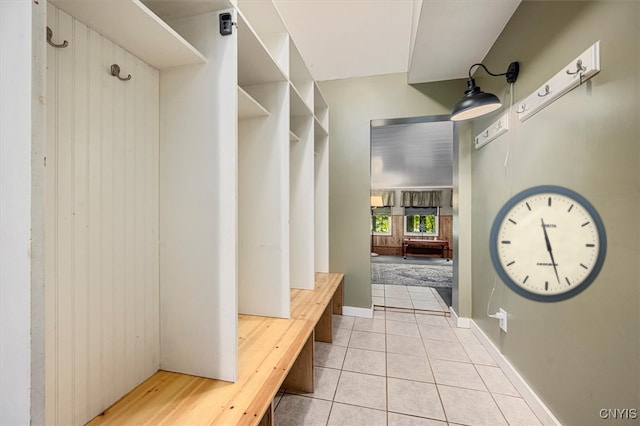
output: 11.27
